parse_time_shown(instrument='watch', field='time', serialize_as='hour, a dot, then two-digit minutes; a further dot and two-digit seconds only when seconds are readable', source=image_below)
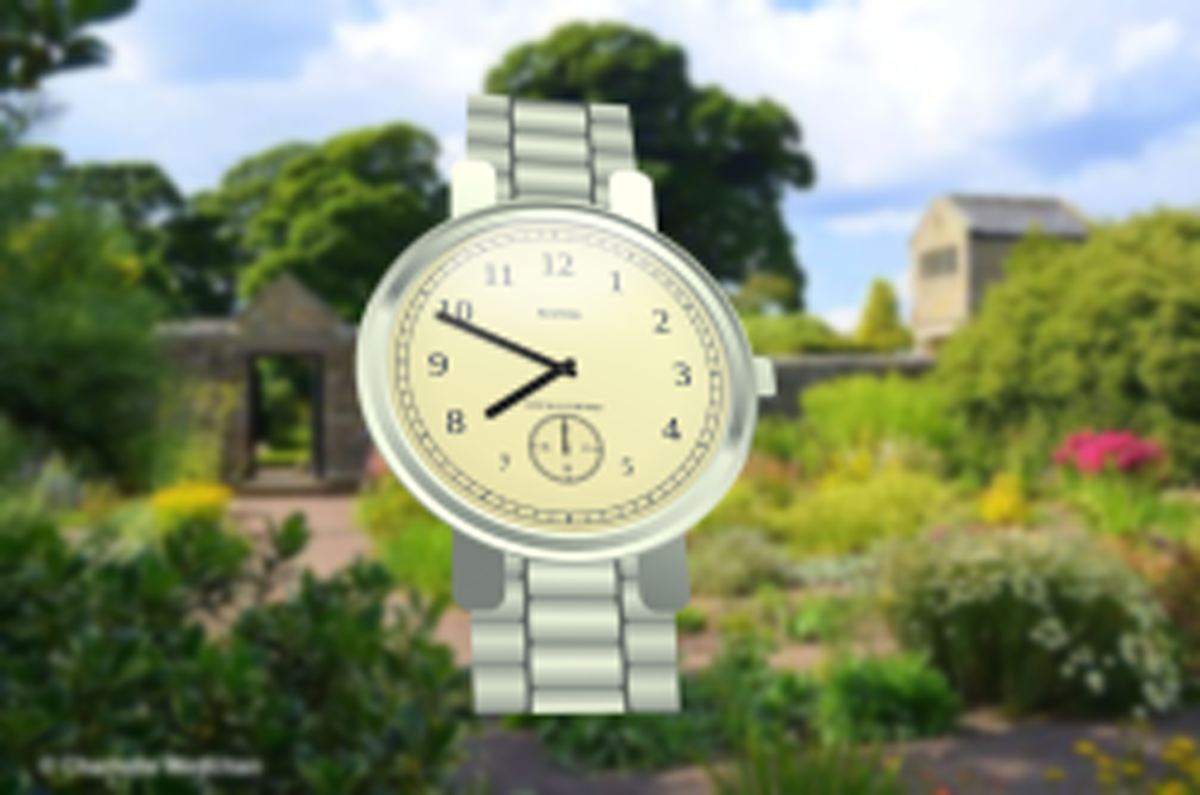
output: 7.49
